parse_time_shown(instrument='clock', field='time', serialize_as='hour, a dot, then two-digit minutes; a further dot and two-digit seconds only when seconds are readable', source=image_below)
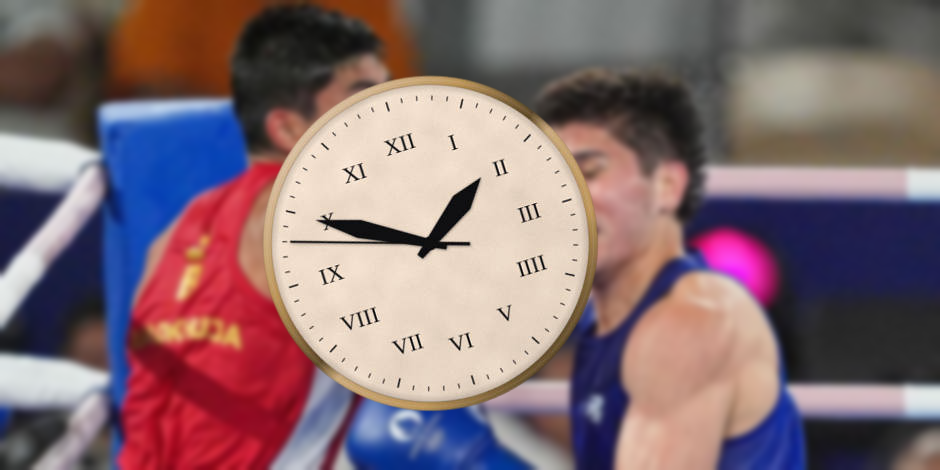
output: 1.49.48
